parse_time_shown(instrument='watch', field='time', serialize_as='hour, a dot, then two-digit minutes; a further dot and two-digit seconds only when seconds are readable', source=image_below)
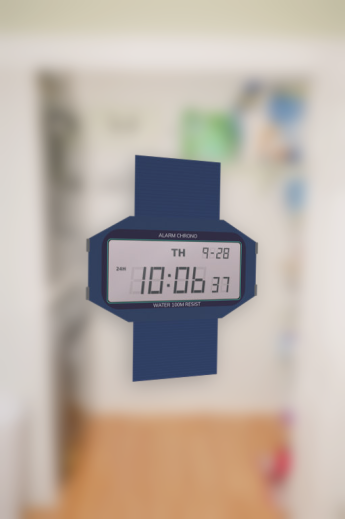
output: 10.06.37
